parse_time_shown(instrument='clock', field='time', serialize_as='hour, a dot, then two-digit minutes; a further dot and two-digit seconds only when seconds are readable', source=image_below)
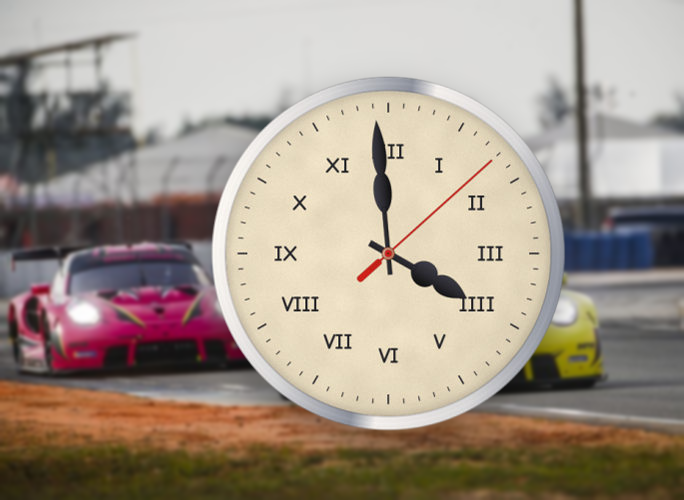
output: 3.59.08
